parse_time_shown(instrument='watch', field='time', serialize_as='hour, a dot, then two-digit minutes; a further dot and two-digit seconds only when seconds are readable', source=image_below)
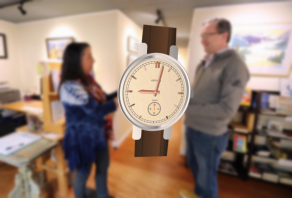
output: 9.02
